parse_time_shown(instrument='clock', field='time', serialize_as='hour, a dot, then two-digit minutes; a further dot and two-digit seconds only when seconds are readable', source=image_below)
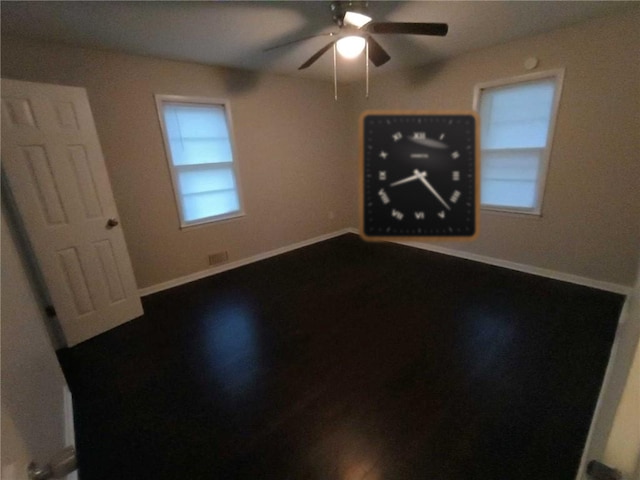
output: 8.23
